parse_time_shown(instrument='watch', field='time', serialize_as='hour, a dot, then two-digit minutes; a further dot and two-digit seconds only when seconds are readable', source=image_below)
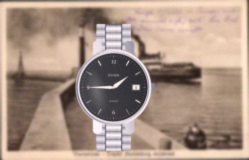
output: 1.45
